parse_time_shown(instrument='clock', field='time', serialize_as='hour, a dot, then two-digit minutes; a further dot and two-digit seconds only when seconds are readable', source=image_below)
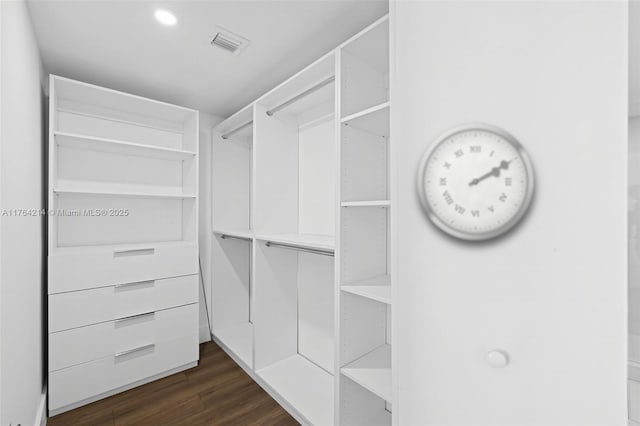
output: 2.10
